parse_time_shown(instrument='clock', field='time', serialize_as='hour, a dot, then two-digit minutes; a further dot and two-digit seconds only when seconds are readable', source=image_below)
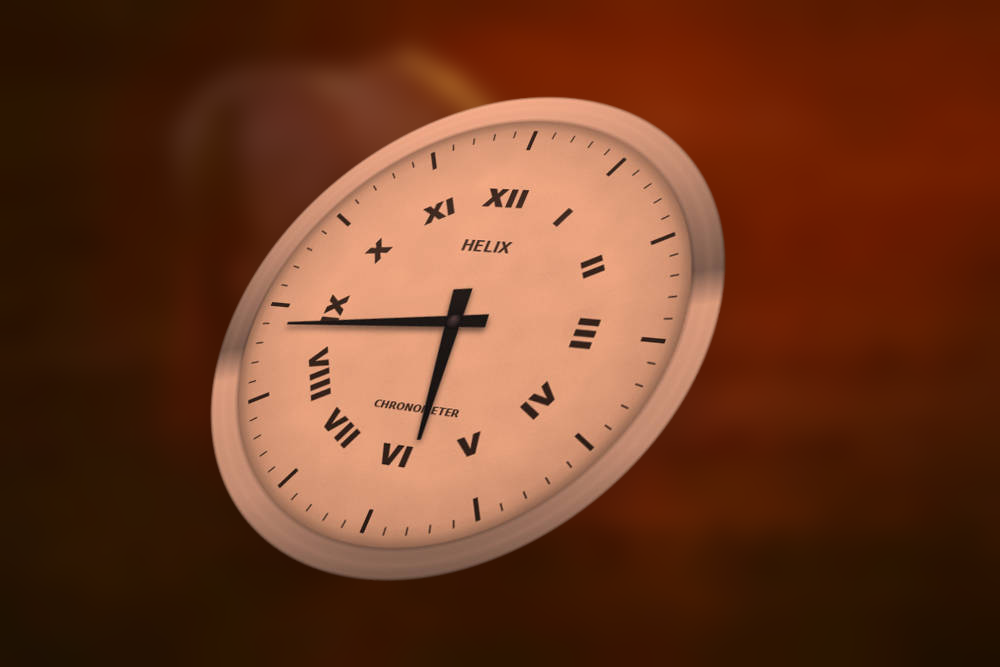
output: 5.44
